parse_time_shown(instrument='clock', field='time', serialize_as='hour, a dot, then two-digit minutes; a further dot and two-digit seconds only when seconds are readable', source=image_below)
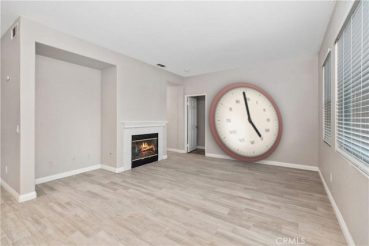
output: 4.59
